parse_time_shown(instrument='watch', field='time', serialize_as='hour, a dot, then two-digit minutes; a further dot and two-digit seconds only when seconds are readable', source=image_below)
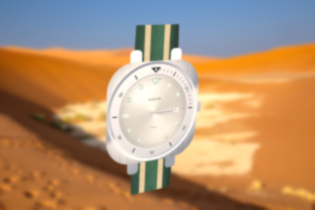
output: 3.15
